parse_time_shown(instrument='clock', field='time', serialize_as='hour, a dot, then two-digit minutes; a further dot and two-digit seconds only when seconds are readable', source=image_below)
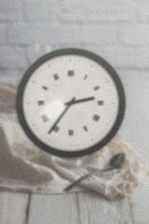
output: 2.36
